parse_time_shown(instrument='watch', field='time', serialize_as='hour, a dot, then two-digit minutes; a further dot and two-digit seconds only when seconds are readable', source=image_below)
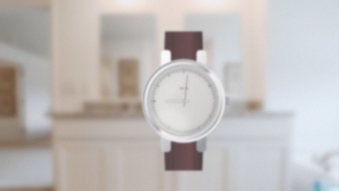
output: 9.01
